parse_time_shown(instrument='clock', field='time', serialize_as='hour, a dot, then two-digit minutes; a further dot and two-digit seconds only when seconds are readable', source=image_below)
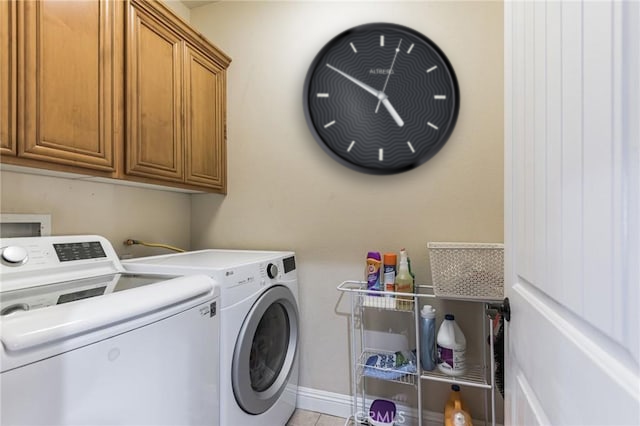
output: 4.50.03
